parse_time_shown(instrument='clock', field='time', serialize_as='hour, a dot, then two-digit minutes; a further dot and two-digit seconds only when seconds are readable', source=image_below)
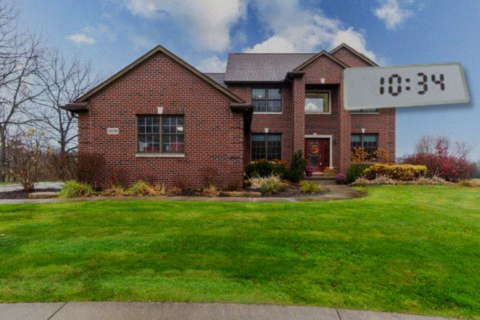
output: 10.34
